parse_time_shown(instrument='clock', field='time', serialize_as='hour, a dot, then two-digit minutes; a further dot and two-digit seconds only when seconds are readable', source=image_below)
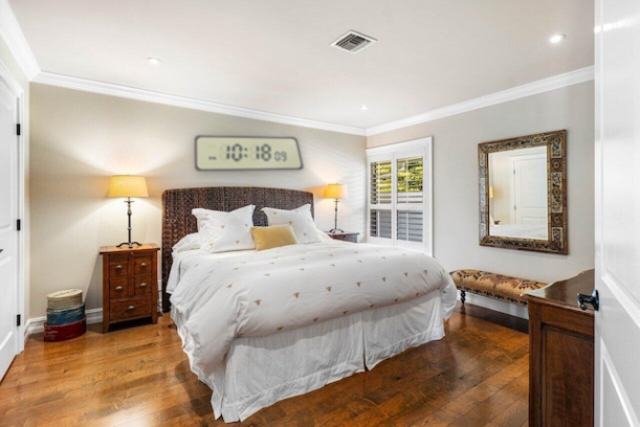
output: 10.18
